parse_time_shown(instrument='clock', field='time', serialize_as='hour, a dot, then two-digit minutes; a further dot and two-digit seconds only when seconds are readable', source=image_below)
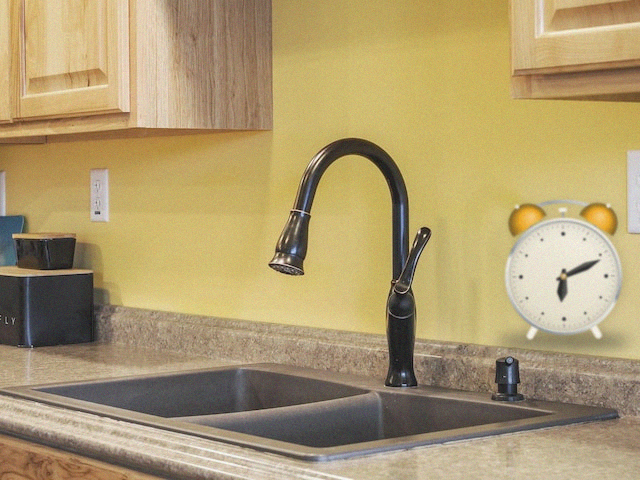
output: 6.11
